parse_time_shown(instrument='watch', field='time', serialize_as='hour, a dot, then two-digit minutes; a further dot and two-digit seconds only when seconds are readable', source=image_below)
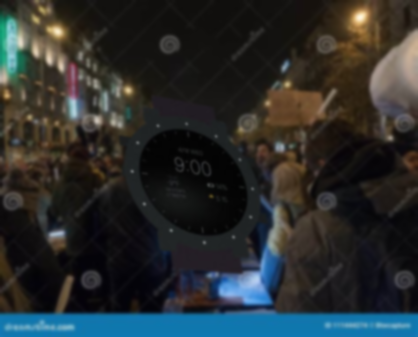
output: 9.00
